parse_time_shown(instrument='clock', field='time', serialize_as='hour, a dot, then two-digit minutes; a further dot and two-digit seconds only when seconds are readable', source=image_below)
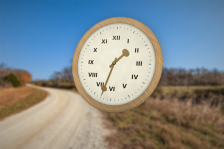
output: 1.33
